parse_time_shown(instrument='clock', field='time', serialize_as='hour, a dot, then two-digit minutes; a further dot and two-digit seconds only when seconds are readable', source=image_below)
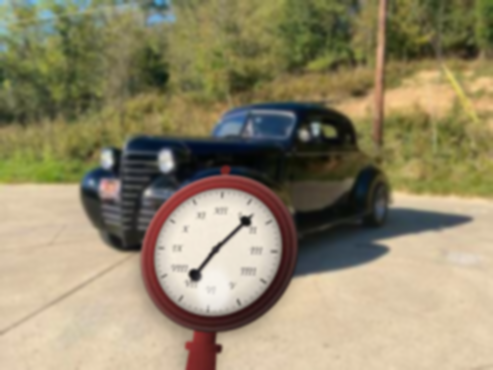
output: 7.07
